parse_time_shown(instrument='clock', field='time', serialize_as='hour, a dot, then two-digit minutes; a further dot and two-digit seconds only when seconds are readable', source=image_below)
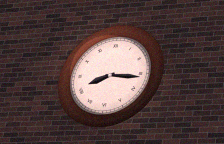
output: 8.16
